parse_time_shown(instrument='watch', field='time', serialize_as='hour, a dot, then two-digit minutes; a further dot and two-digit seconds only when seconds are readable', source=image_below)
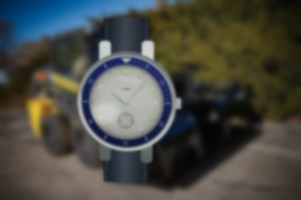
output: 10.07
